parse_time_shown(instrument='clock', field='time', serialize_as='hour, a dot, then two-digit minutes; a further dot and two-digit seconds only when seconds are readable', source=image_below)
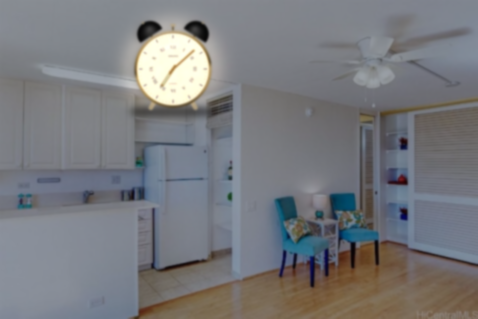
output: 7.08
